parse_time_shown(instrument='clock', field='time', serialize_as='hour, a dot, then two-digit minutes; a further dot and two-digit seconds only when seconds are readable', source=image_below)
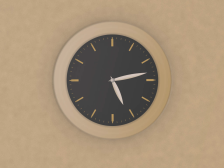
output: 5.13
